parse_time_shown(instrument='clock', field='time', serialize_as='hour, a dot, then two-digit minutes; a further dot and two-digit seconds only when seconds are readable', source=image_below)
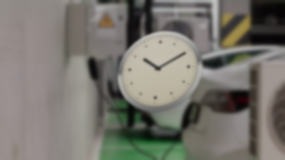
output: 10.10
